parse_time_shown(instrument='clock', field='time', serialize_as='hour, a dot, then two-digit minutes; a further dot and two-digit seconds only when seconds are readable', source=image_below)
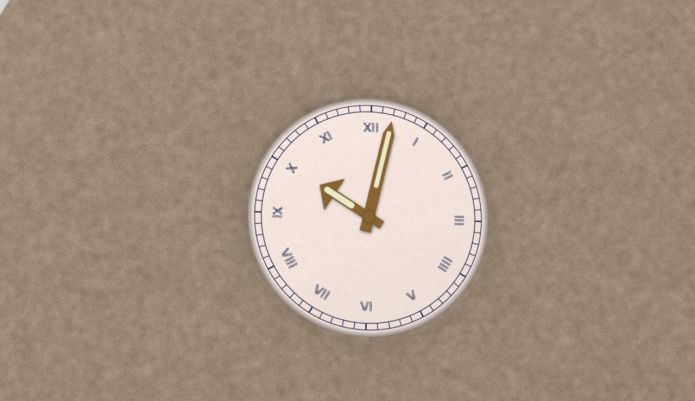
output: 10.02
